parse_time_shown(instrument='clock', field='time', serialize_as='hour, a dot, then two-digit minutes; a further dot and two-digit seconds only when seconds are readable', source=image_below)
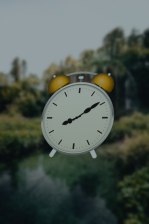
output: 8.09
